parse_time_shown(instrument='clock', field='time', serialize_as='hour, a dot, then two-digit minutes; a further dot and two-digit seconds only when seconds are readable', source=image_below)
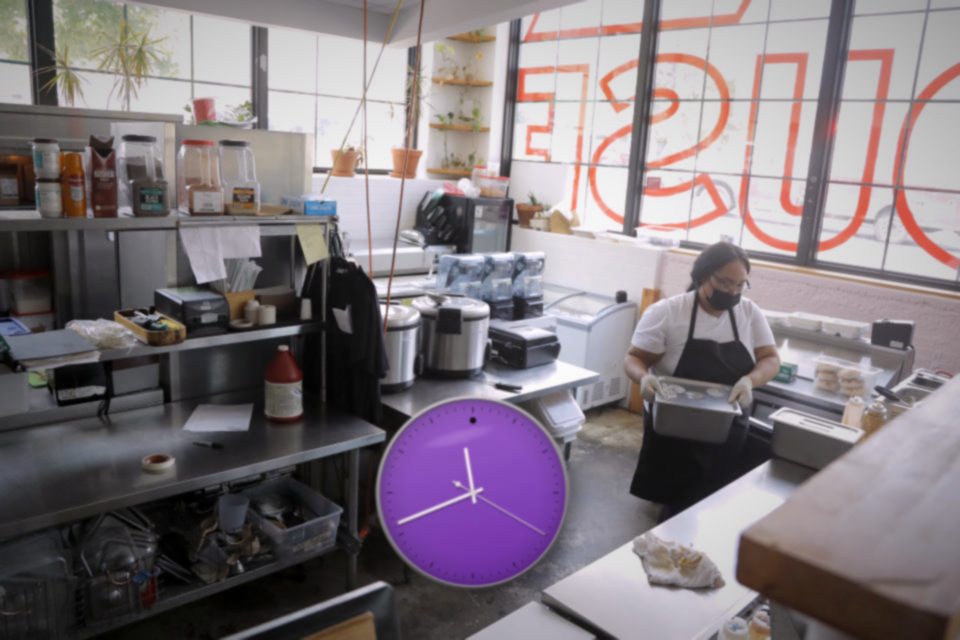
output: 11.41.20
